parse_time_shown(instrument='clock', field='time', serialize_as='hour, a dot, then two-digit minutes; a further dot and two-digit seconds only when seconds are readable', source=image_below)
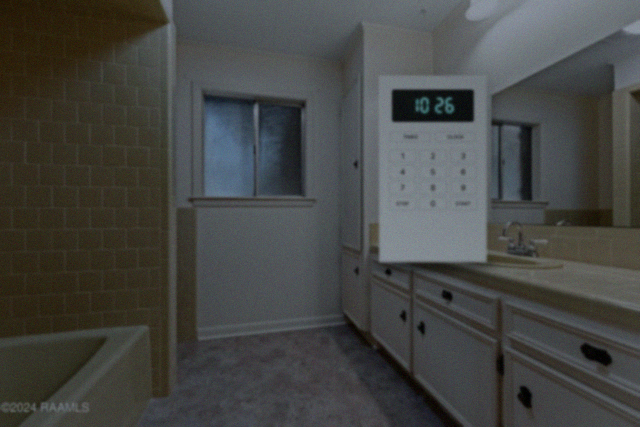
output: 10.26
